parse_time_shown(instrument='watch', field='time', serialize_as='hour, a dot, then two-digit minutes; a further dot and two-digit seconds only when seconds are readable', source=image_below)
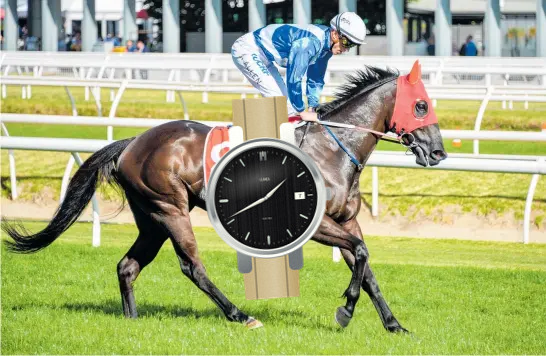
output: 1.41
